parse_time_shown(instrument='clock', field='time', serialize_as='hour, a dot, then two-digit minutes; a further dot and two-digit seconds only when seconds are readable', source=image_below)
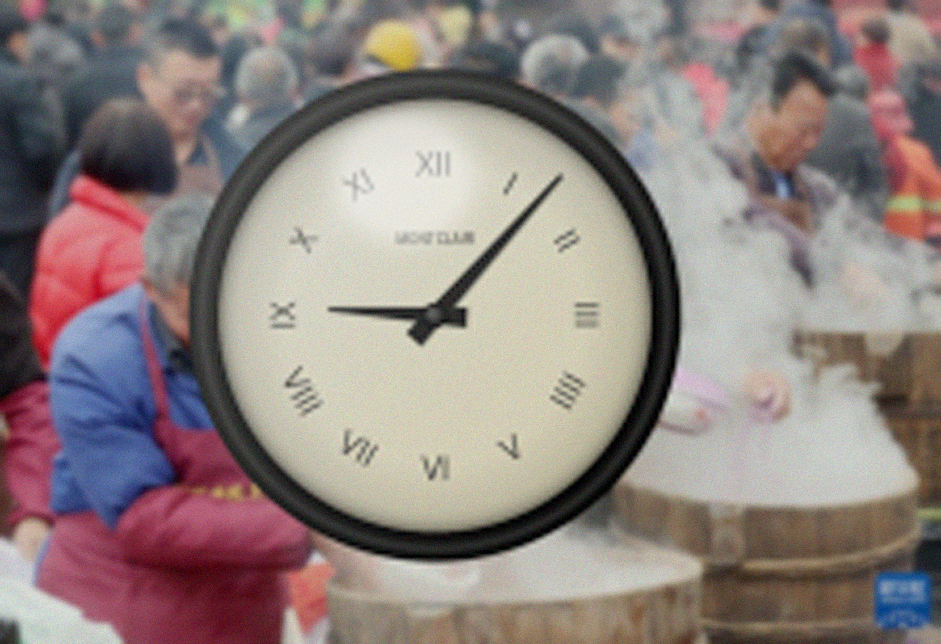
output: 9.07
